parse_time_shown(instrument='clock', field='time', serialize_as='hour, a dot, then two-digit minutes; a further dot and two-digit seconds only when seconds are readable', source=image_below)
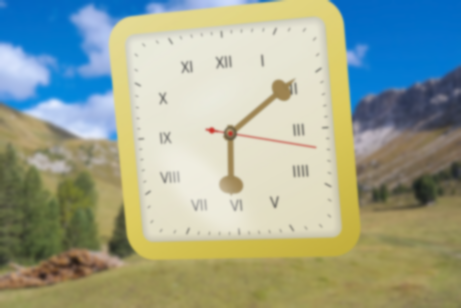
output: 6.09.17
